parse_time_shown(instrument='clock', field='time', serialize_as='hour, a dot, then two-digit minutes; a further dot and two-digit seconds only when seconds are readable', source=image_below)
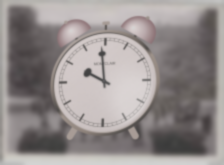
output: 9.59
